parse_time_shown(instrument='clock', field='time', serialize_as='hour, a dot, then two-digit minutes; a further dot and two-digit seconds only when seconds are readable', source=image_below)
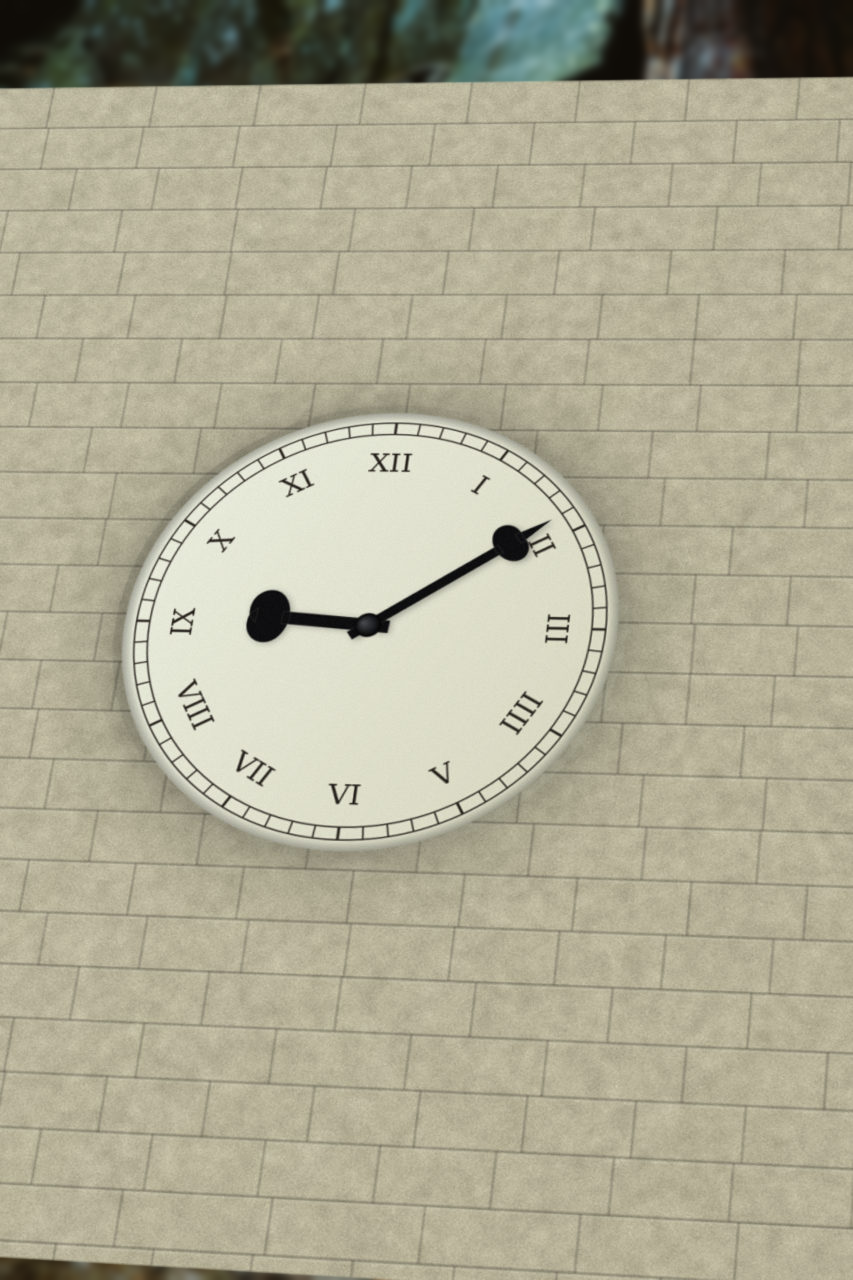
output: 9.09
